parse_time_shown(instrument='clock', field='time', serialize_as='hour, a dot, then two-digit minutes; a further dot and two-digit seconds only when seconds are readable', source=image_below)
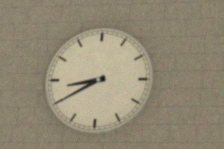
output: 8.40
